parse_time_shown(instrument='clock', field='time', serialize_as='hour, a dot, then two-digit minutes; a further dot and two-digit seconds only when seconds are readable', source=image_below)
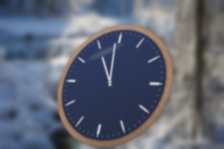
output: 10.59
